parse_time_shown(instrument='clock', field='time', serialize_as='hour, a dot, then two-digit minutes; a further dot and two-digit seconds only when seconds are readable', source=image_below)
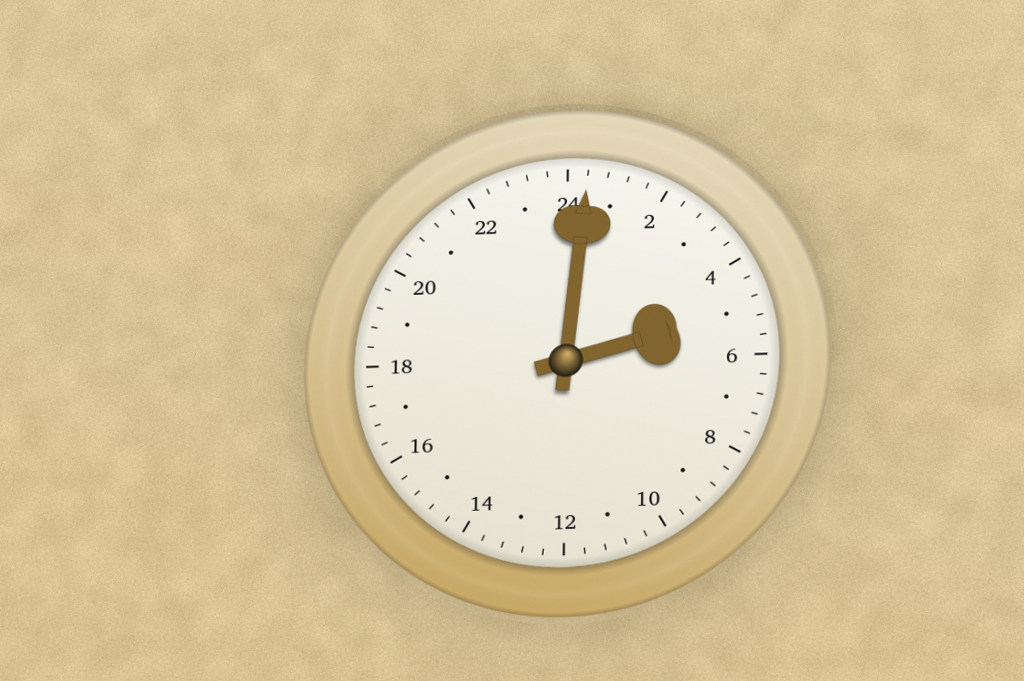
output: 5.01
